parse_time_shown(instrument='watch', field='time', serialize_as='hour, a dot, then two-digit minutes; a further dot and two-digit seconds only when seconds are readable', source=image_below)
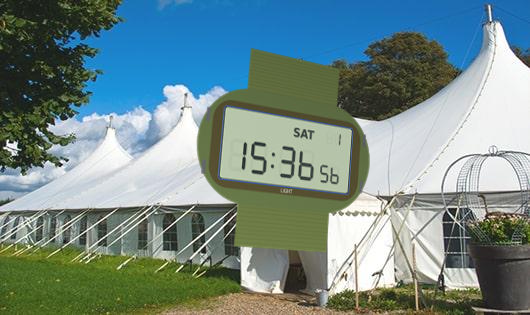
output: 15.36.56
